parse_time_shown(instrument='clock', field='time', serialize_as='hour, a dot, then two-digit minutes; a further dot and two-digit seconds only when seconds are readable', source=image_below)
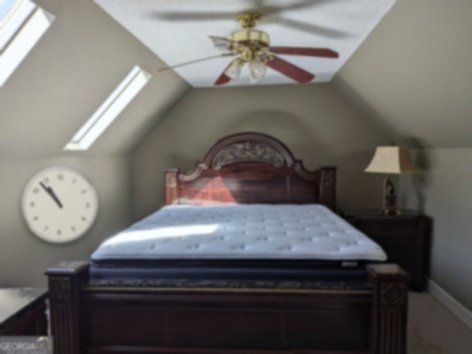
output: 10.53
